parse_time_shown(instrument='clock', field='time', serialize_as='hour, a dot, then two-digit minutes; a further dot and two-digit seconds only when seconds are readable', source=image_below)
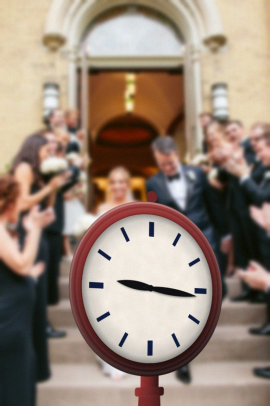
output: 9.16
